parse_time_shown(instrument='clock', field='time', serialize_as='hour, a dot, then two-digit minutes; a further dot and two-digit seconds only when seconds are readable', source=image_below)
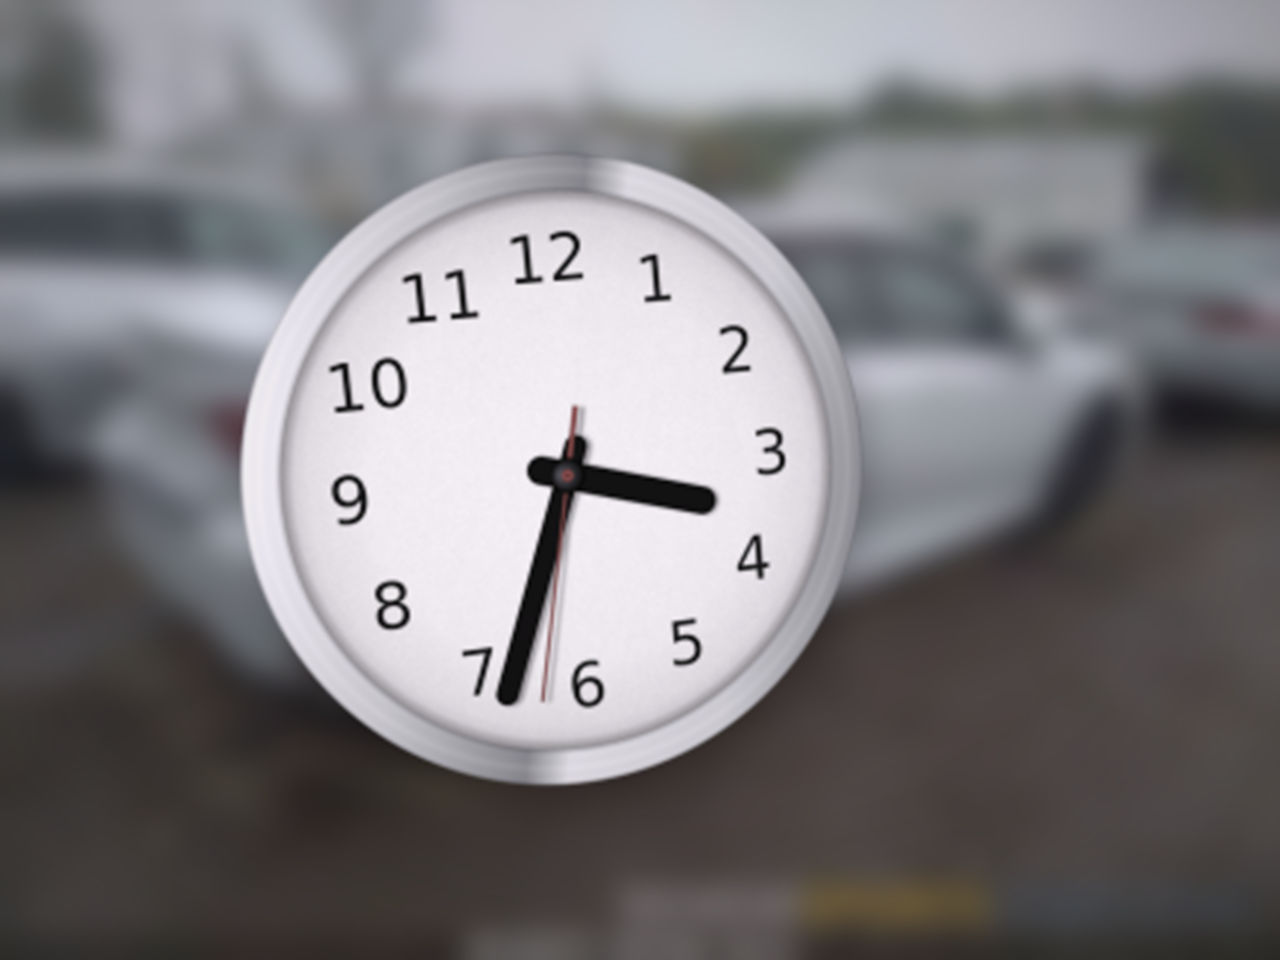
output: 3.33.32
